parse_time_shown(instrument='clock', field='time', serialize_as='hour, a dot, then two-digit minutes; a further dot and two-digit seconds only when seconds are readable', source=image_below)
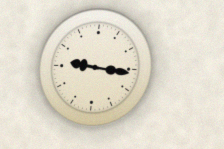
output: 9.16
